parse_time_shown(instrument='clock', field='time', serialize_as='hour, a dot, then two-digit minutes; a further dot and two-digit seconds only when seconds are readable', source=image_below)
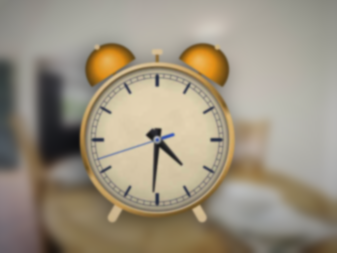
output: 4.30.42
